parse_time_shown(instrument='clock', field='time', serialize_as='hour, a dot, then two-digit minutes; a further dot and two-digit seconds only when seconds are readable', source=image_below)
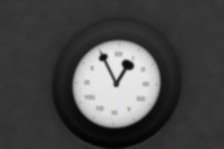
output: 12.55
